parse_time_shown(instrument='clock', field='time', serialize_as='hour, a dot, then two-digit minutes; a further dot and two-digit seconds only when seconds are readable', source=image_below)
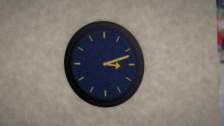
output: 3.12
